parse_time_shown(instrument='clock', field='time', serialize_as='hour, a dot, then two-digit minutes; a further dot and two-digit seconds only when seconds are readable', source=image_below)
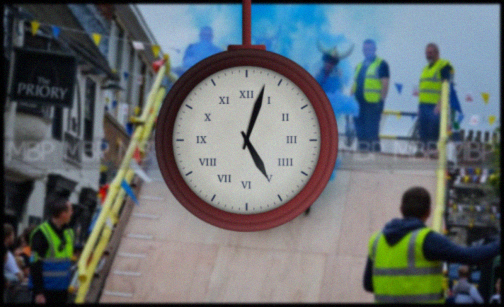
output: 5.03
